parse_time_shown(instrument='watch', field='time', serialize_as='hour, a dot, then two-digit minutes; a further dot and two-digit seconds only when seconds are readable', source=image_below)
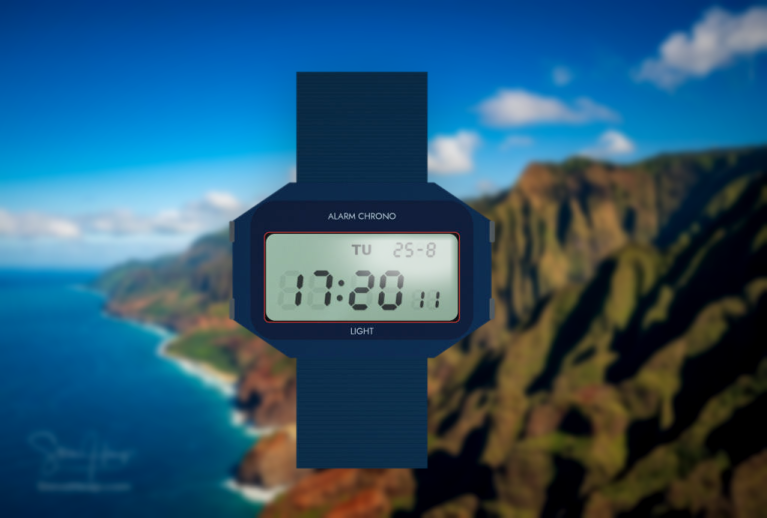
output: 17.20.11
